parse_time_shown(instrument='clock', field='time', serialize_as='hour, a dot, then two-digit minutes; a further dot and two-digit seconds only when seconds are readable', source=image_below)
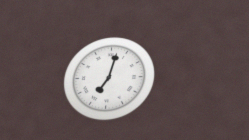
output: 7.02
